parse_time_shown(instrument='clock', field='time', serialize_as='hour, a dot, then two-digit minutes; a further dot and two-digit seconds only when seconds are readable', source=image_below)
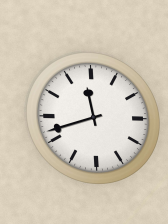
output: 11.42
